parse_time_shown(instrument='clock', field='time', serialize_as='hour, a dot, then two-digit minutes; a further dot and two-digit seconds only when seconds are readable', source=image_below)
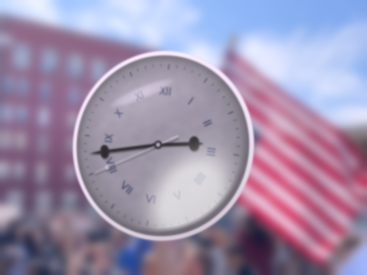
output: 2.42.40
